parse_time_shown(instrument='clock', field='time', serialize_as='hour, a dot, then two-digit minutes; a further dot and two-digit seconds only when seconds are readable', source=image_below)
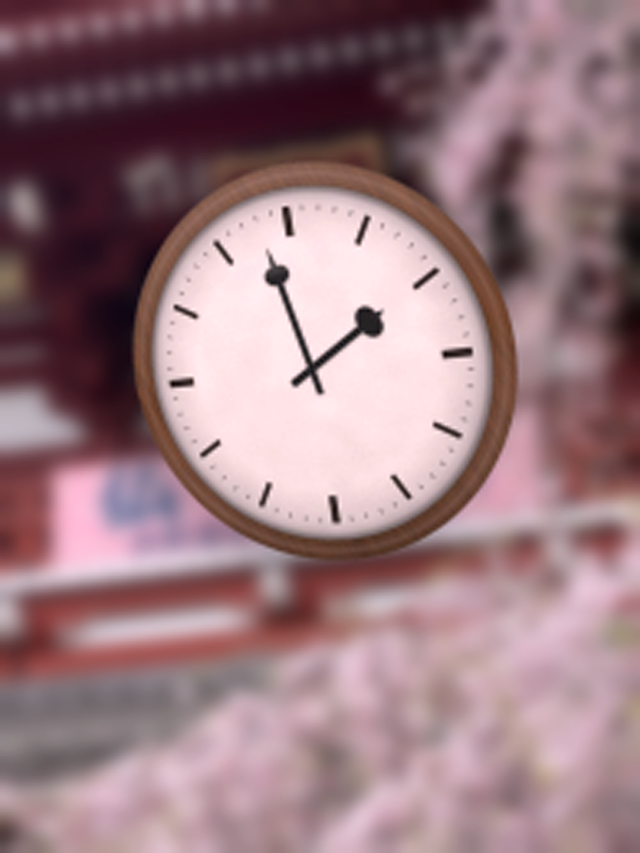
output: 1.58
